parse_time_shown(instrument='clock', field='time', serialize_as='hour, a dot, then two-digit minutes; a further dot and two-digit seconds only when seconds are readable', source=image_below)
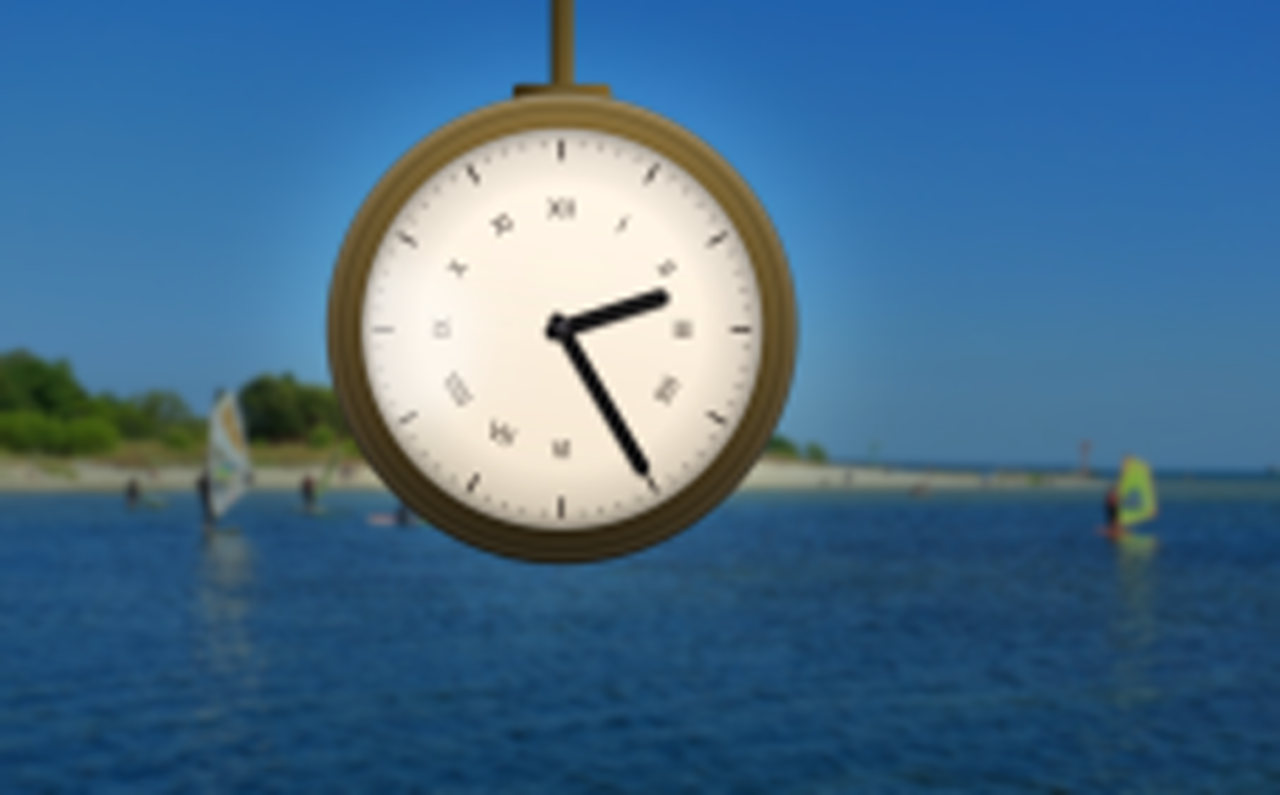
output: 2.25
